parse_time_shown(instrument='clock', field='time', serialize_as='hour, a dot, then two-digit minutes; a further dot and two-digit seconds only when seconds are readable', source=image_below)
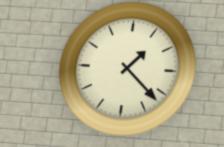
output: 1.22
